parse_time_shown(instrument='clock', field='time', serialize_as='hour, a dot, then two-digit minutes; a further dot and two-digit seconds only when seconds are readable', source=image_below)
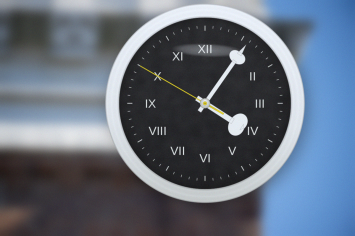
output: 4.05.50
